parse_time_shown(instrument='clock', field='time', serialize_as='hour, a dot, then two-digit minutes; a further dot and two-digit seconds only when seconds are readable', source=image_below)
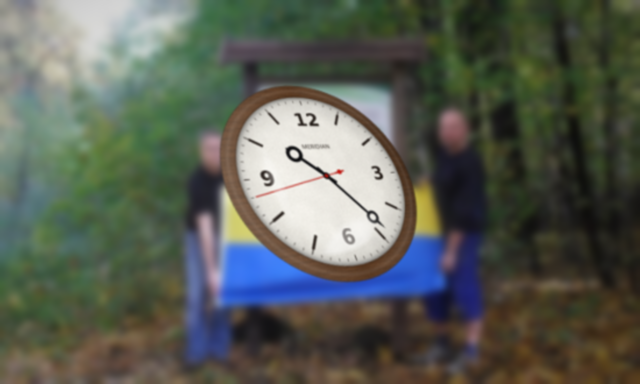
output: 10.23.43
